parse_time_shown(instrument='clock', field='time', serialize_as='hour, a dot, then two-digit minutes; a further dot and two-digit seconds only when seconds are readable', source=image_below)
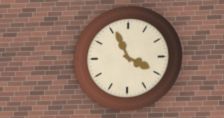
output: 3.56
